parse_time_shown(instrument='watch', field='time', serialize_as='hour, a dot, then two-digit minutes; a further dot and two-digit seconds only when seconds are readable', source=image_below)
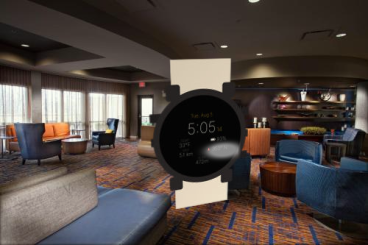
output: 5.05
